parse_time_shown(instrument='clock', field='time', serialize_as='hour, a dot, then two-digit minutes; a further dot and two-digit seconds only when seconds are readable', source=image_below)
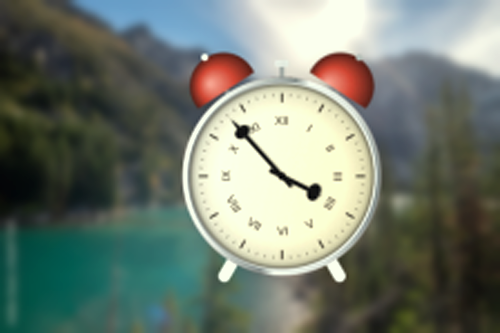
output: 3.53
